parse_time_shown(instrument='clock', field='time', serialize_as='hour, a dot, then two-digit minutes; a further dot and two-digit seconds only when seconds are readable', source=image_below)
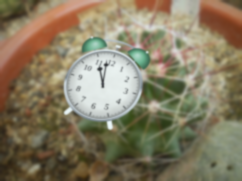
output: 10.58
